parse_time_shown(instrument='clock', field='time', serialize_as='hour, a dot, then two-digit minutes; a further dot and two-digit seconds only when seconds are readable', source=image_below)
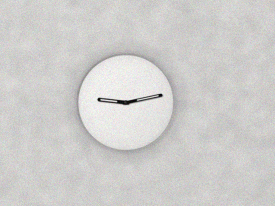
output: 9.13
